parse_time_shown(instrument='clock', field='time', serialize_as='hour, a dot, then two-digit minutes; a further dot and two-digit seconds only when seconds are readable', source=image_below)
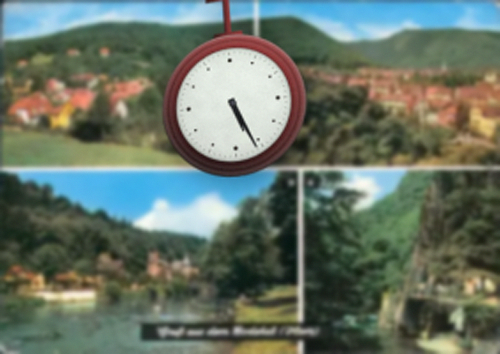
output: 5.26
